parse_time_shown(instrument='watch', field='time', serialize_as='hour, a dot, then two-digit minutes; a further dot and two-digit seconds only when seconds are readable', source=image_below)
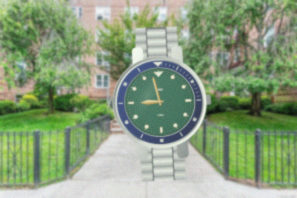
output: 8.58
